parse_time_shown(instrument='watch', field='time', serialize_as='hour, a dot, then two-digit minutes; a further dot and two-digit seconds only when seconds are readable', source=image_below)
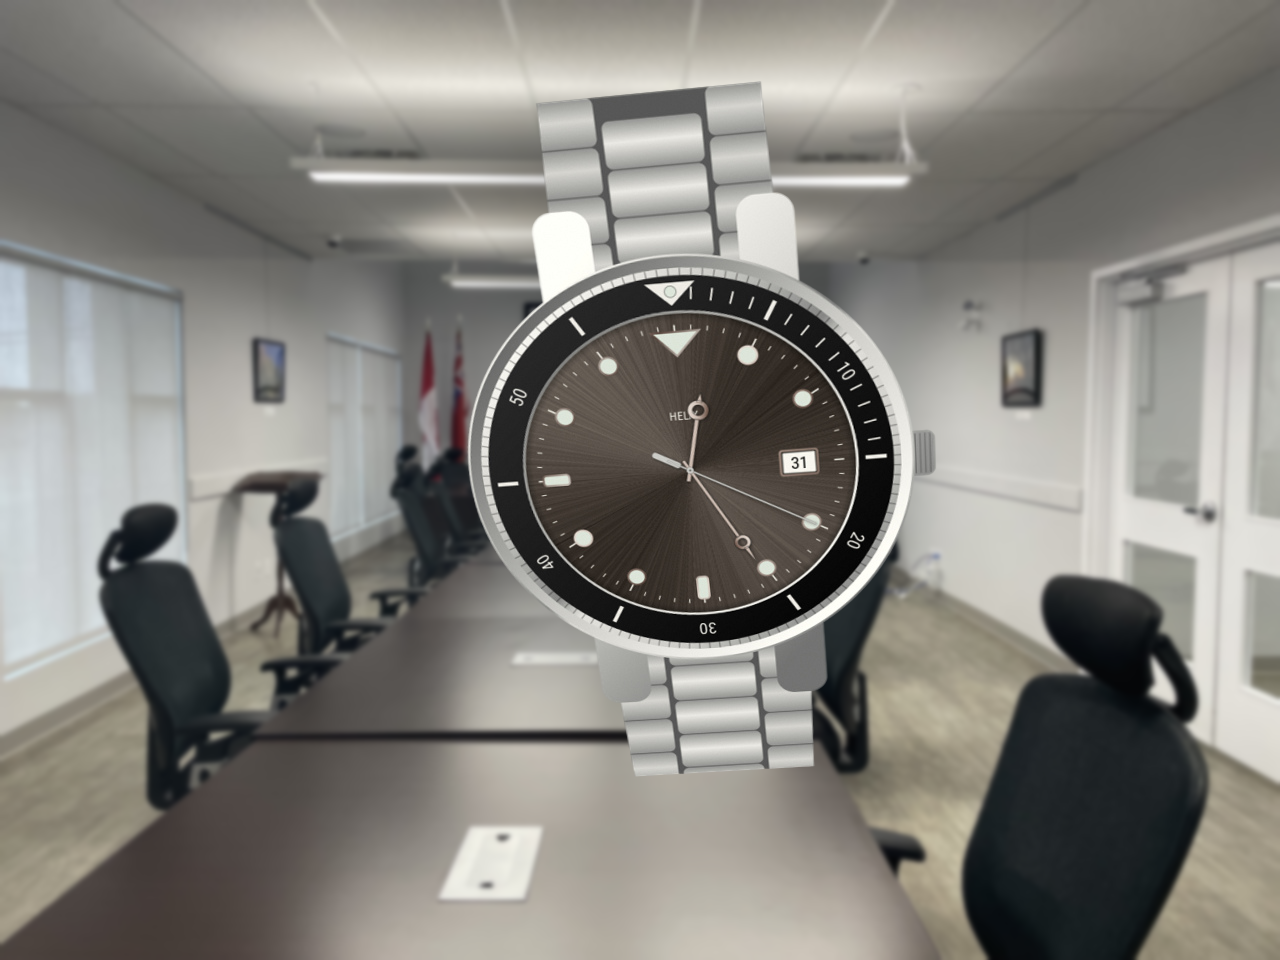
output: 12.25.20
